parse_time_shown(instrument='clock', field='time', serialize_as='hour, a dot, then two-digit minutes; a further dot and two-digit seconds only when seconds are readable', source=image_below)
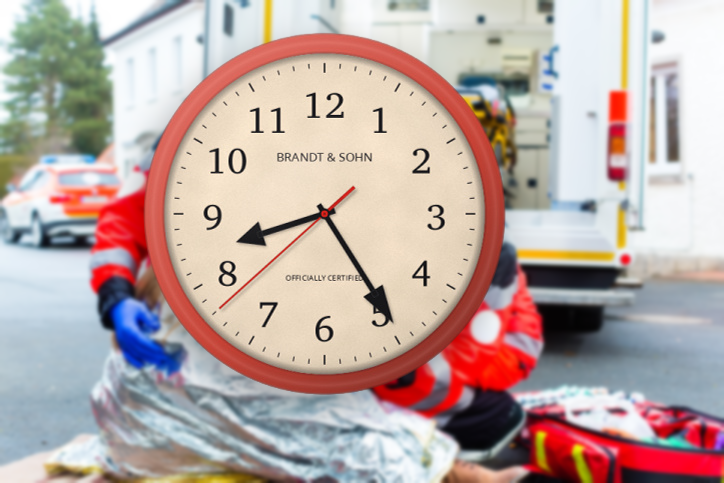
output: 8.24.38
